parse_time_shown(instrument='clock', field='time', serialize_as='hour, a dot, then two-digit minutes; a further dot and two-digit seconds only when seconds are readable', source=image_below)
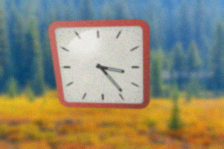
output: 3.24
